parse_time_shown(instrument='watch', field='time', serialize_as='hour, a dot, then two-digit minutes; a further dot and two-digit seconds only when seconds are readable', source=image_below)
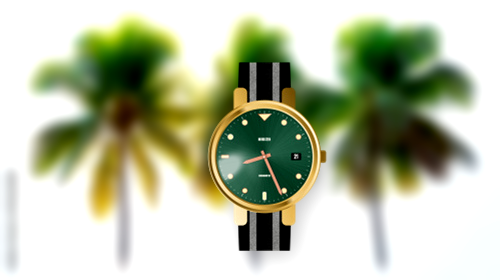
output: 8.26
